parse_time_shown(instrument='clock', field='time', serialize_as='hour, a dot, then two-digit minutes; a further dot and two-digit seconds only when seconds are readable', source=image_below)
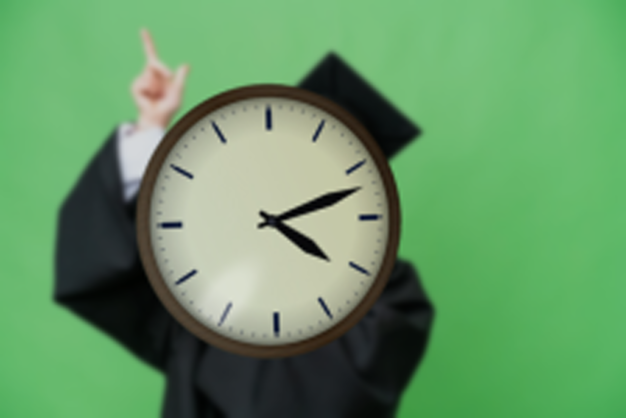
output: 4.12
